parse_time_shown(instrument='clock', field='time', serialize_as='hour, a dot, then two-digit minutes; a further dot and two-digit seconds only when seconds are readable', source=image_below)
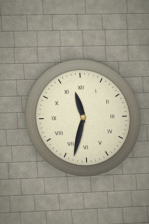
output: 11.33
